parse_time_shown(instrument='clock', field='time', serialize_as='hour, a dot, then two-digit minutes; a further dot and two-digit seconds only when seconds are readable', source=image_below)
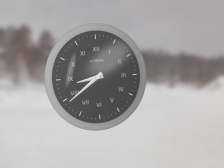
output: 8.39
